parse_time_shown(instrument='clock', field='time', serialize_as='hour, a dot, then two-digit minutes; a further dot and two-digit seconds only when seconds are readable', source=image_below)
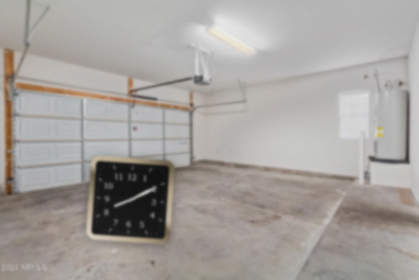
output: 8.10
